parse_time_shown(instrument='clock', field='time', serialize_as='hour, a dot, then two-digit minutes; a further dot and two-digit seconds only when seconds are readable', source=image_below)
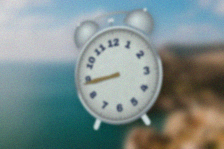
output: 8.44
